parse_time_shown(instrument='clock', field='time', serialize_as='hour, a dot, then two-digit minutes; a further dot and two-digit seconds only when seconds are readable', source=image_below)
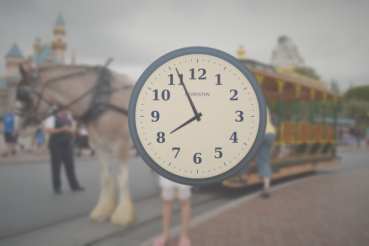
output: 7.56
